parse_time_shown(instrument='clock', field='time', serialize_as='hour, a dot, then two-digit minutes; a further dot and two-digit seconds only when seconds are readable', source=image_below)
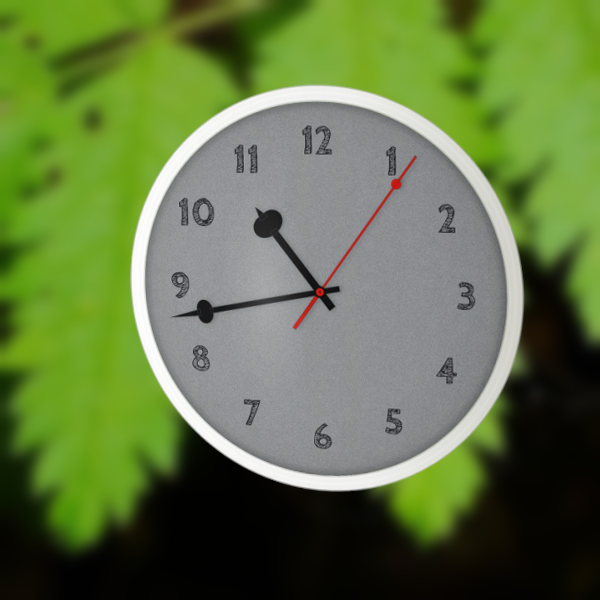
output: 10.43.06
